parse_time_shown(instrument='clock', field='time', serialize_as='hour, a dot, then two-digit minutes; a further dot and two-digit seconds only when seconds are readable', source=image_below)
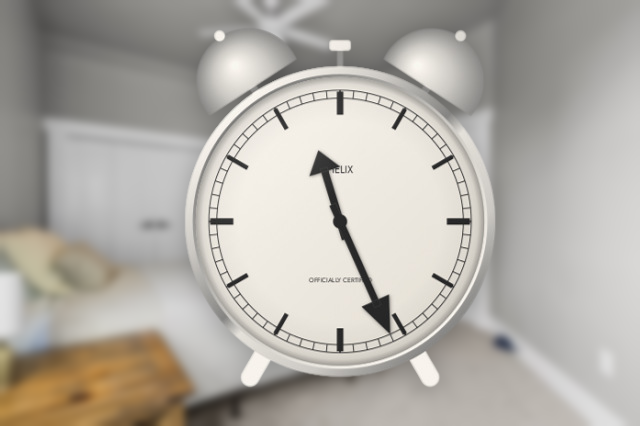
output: 11.26
